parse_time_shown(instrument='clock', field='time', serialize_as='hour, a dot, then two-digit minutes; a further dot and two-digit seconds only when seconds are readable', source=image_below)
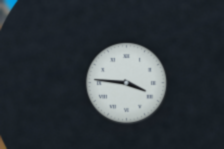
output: 3.46
